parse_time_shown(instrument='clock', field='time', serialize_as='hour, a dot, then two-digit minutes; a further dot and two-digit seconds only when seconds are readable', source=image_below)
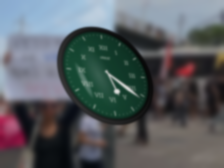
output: 5.21
